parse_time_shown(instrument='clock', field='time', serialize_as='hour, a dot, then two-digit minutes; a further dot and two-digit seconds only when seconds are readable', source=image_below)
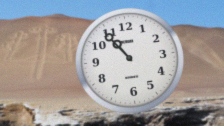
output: 10.54
